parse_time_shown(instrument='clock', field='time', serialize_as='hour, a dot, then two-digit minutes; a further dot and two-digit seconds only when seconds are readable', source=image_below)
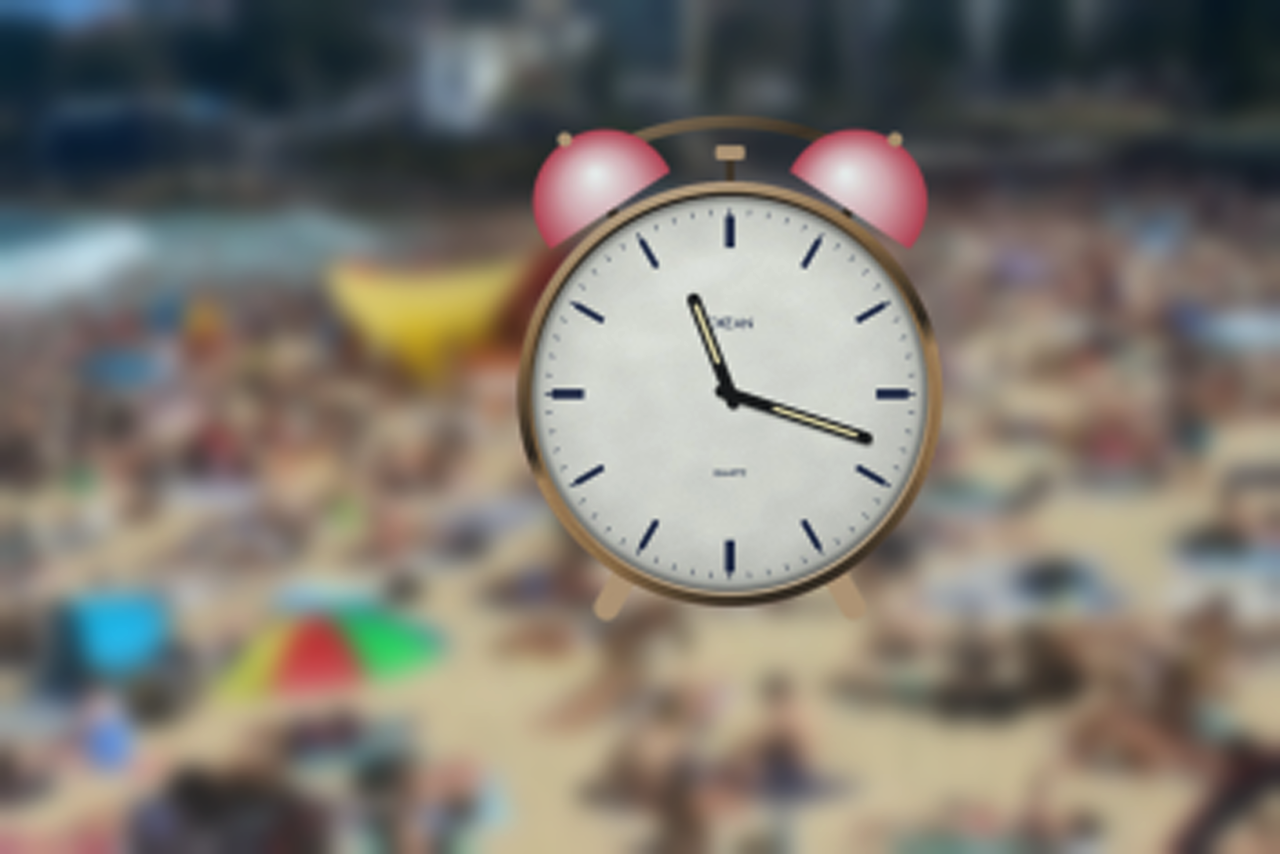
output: 11.18
